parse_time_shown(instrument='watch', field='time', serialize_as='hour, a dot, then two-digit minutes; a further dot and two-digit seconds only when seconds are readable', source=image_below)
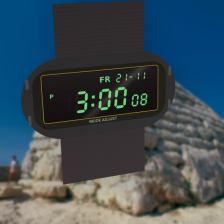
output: 3.00.08
